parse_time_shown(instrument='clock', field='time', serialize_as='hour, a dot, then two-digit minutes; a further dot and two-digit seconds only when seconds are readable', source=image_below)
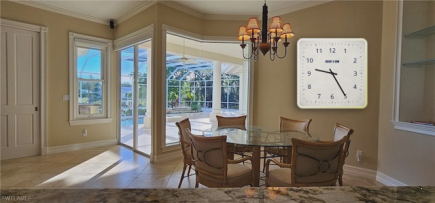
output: 9.25
